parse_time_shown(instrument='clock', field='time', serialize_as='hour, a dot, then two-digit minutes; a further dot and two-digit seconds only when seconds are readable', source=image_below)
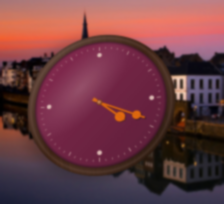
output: 4.19
